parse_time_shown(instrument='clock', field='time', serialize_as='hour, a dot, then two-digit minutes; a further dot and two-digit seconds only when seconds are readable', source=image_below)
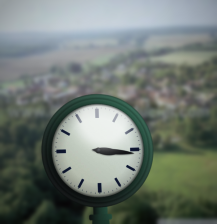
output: 3.16
